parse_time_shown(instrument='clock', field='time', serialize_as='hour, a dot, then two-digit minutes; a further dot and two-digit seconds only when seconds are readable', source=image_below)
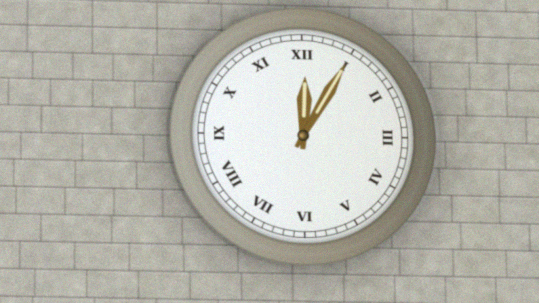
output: 12.05
